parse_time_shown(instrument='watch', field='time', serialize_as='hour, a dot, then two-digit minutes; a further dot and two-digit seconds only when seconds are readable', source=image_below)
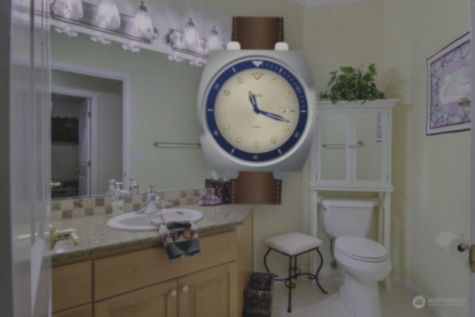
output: 11.18
